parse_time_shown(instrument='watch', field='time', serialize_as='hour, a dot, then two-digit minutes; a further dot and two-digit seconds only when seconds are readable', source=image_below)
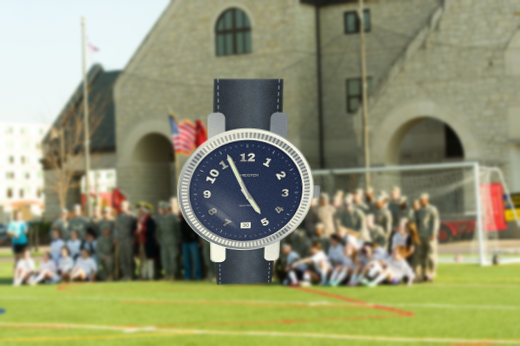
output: 4.56
